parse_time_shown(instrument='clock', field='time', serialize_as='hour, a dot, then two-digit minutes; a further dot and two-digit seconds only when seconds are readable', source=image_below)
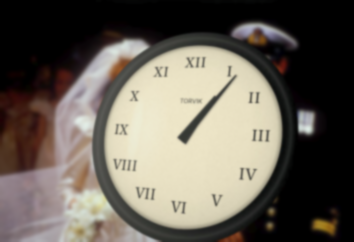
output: 1.06
